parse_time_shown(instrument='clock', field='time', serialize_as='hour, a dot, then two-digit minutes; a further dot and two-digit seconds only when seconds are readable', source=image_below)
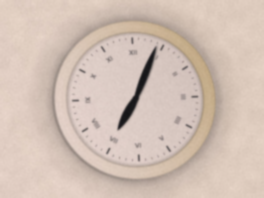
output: 7.04
